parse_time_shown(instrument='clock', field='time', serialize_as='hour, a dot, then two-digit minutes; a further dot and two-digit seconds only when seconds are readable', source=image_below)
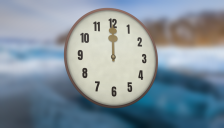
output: 12.00
